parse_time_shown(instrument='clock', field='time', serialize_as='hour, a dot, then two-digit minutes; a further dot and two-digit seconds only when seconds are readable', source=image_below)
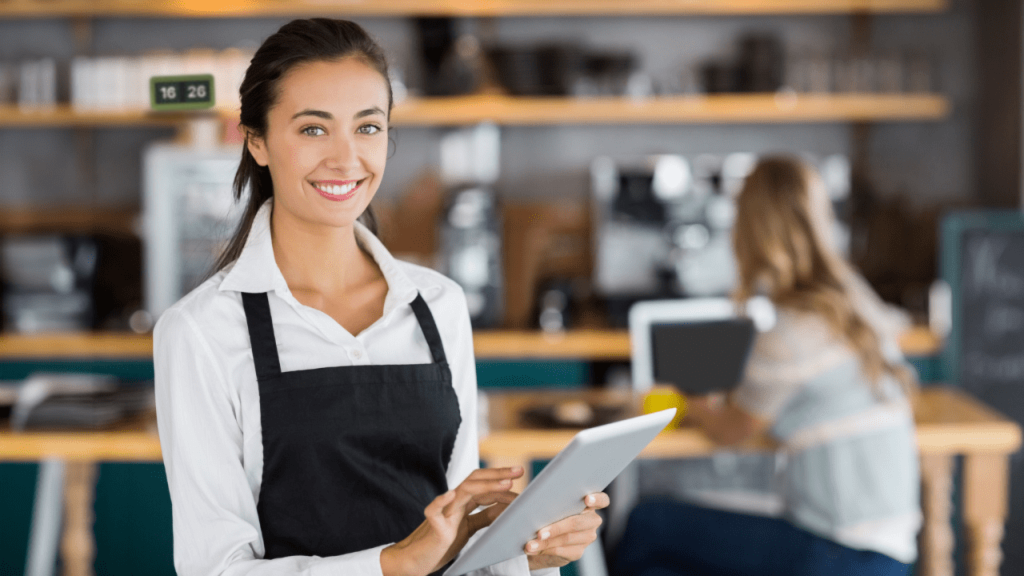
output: 16.26
